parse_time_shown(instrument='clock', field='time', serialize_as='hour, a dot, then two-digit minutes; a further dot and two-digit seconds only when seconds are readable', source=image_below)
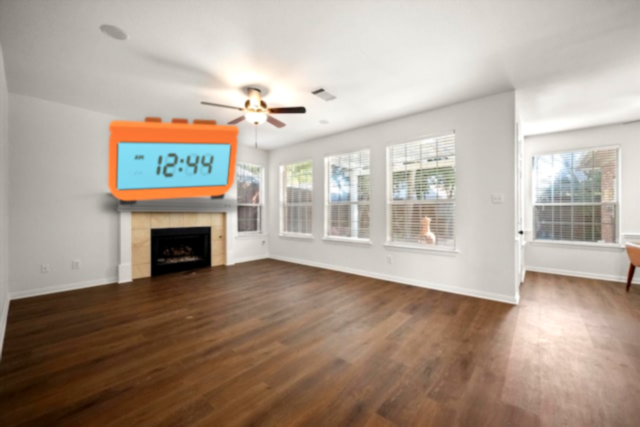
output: 12.44
